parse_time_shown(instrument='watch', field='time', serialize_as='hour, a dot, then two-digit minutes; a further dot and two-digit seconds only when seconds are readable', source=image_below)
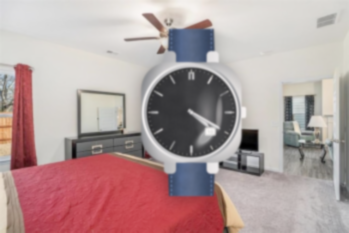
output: 4.20
